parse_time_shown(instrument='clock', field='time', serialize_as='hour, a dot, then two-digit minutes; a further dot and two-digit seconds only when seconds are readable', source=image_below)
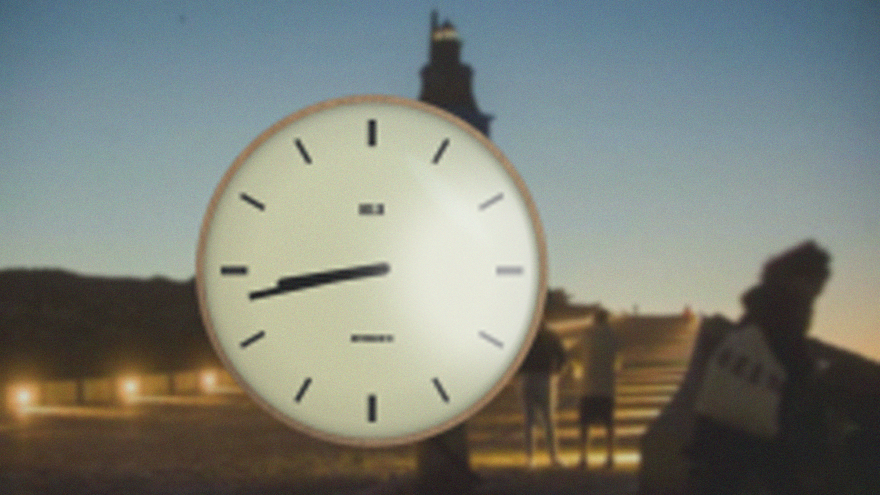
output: 8.43
